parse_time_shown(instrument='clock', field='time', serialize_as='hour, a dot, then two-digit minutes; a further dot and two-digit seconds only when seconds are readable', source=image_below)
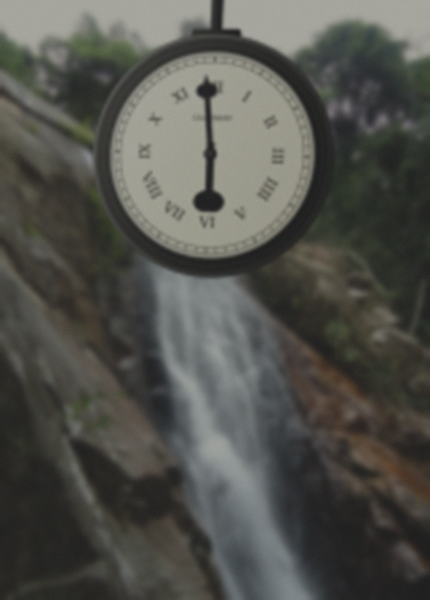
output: 5.59
